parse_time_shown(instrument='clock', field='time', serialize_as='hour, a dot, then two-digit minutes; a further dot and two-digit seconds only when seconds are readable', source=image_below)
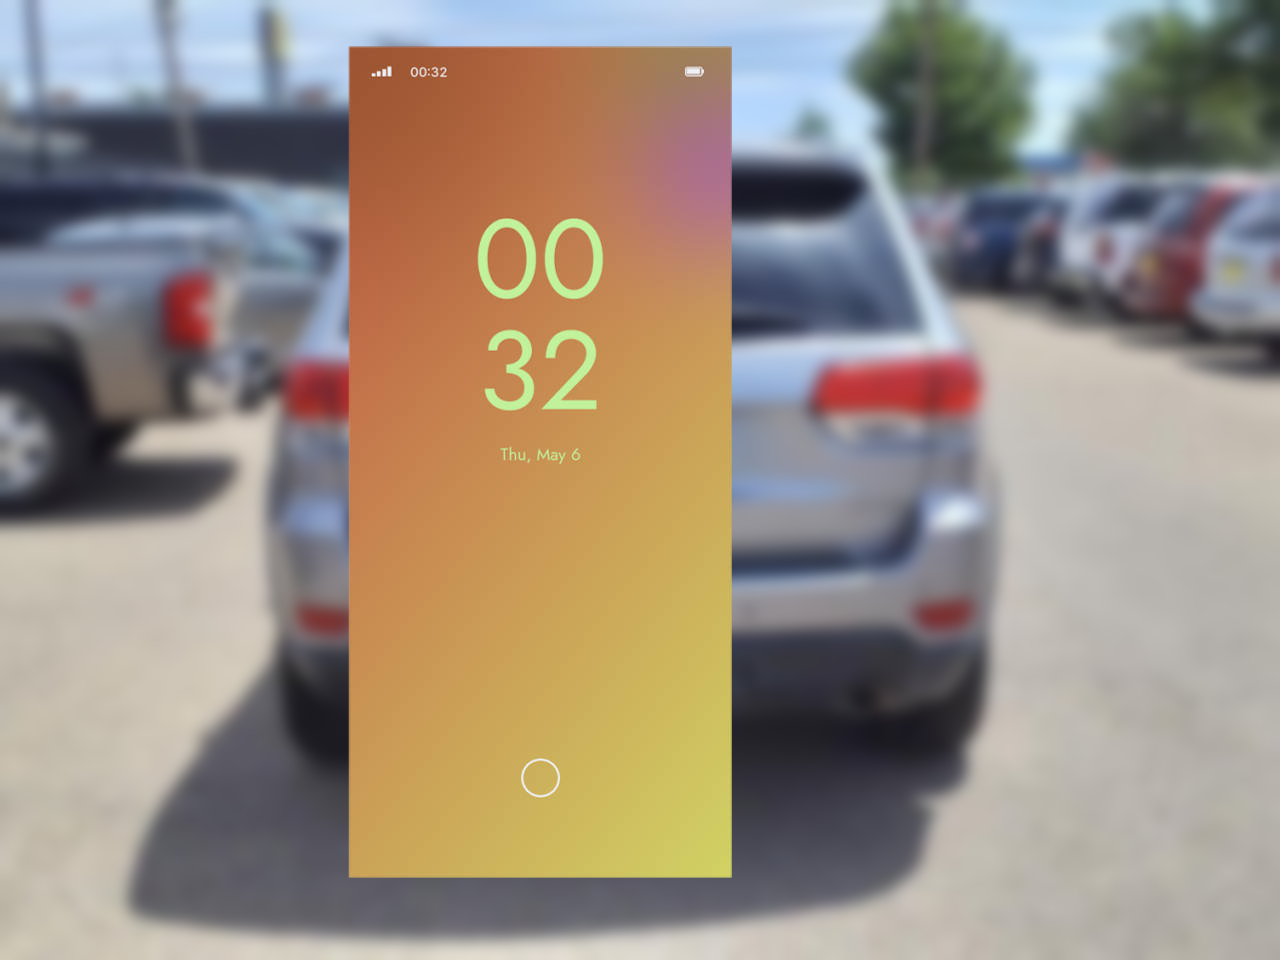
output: 0.32
